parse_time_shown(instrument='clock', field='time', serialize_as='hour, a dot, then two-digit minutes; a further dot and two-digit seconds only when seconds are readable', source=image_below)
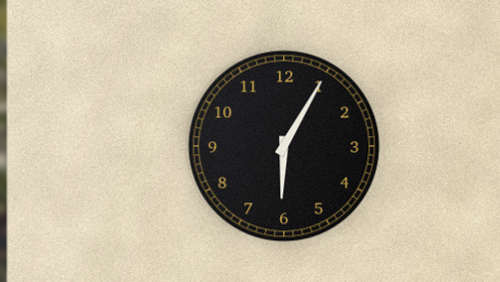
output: 6.05
